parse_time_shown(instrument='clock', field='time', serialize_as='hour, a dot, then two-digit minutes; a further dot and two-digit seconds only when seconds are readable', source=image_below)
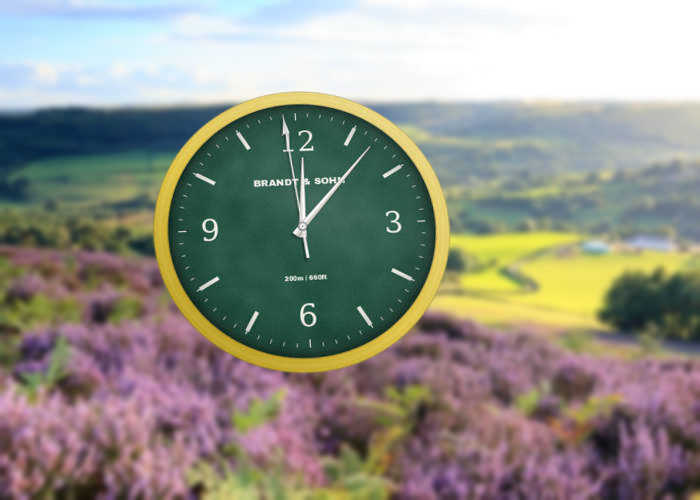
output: 12.06.59
